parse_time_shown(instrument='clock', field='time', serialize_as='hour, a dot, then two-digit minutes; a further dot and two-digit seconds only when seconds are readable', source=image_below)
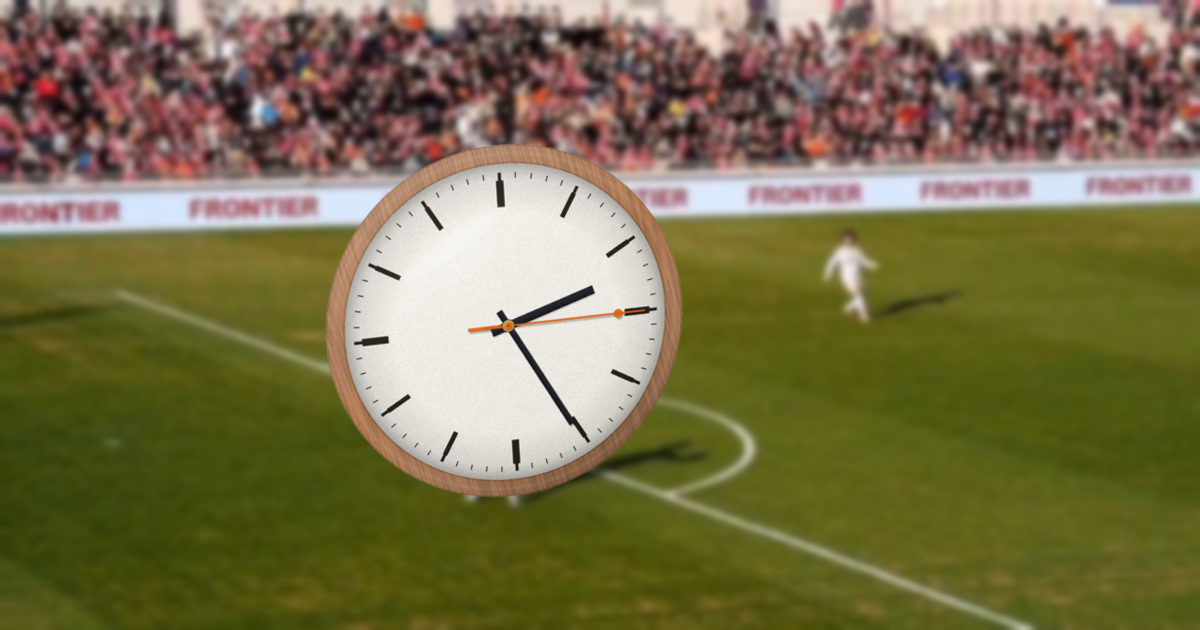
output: 2.25.15
